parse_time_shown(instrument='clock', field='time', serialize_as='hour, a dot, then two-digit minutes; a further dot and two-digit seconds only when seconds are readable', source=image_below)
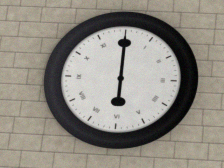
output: 6.00
